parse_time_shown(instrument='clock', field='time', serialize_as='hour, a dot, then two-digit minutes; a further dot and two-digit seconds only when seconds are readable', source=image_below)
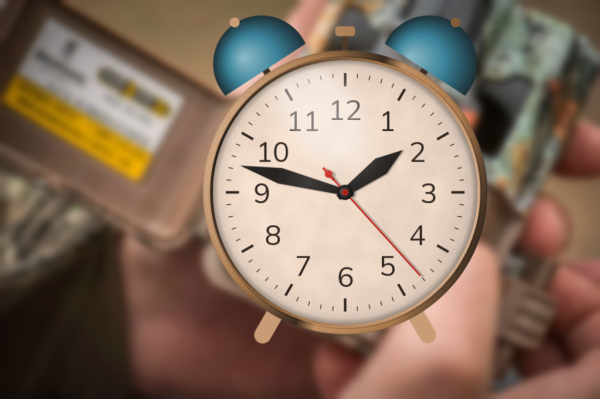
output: 1.47.23
